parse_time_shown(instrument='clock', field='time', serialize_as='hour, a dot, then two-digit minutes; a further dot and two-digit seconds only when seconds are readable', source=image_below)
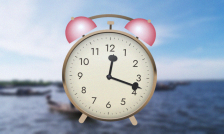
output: 12.18
